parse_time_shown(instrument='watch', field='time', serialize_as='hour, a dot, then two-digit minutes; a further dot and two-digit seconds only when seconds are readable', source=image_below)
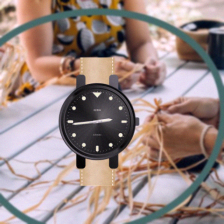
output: 2.44
